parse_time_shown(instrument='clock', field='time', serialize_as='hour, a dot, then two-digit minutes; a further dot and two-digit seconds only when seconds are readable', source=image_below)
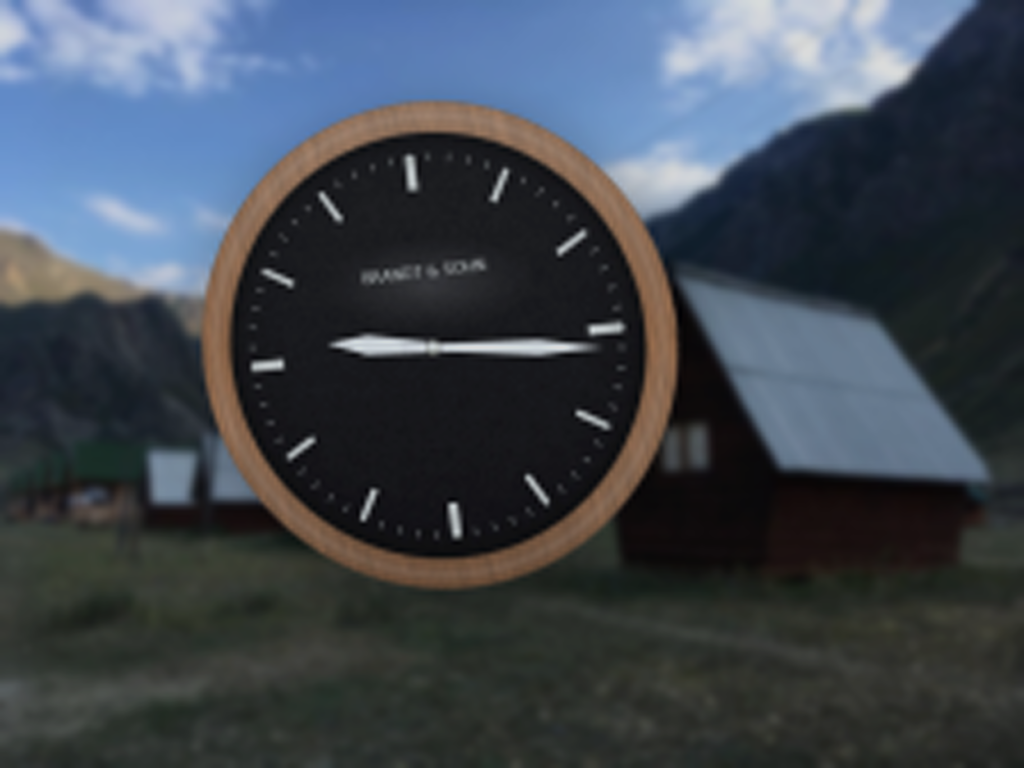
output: 9.16
